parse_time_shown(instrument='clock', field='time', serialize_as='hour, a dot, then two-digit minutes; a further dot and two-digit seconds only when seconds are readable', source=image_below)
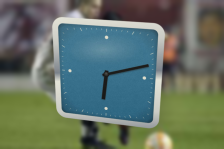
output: 6.12
